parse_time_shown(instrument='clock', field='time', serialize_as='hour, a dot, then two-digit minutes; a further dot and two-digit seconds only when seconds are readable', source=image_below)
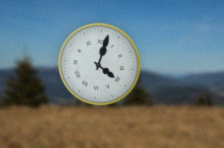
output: 4.02
